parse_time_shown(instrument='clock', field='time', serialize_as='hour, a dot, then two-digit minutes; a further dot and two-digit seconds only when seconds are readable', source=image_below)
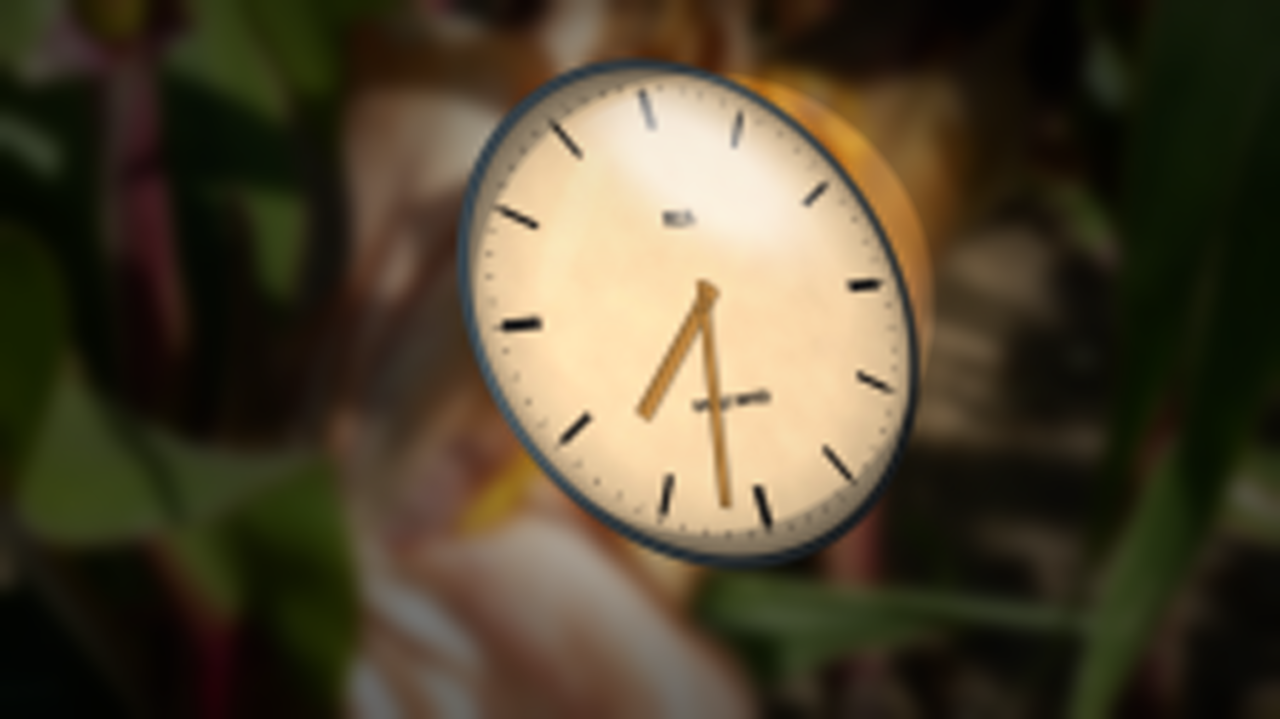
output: 7.32
